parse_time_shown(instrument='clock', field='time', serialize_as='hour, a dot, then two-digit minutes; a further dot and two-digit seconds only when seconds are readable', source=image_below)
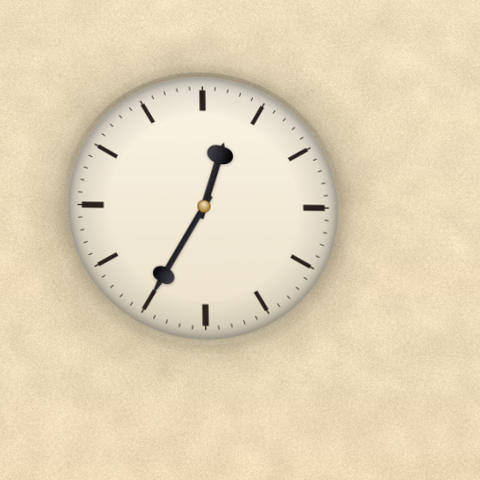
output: 12.35
